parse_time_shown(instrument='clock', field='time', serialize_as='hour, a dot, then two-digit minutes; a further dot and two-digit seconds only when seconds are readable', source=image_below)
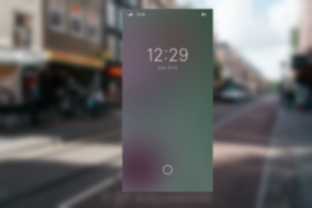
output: 12.29
